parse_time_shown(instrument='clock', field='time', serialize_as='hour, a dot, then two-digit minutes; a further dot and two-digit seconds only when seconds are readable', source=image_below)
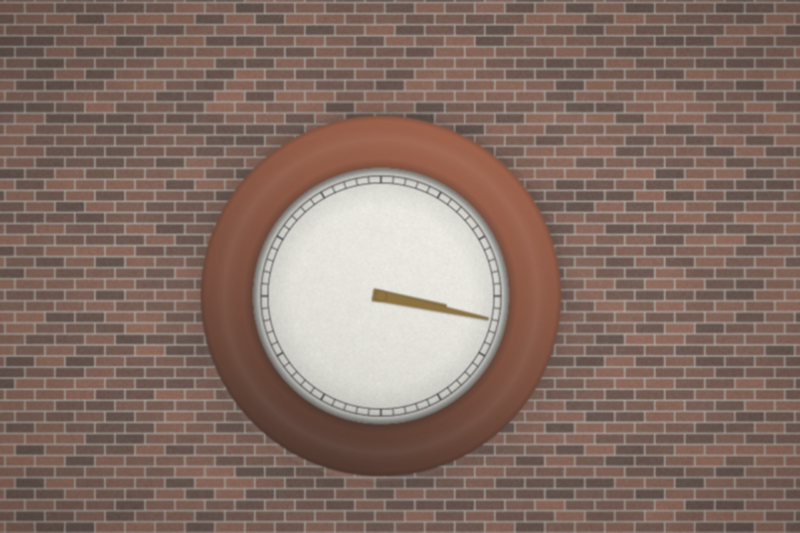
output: 3.17
